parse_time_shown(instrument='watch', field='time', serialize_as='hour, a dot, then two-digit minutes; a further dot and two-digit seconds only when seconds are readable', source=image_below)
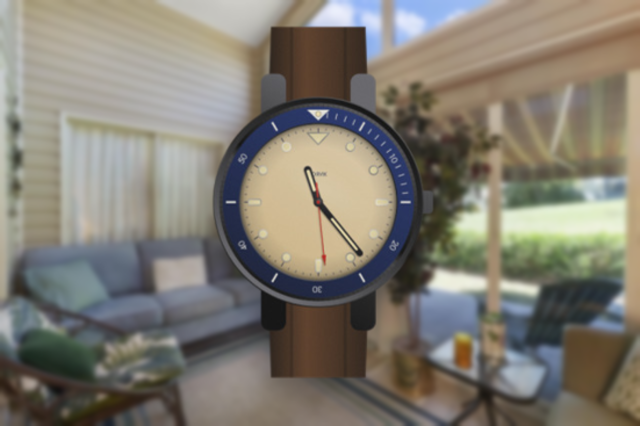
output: 11.23.29
